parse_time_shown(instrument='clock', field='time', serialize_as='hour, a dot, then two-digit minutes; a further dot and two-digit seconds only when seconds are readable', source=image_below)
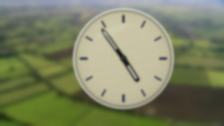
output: 4.54
